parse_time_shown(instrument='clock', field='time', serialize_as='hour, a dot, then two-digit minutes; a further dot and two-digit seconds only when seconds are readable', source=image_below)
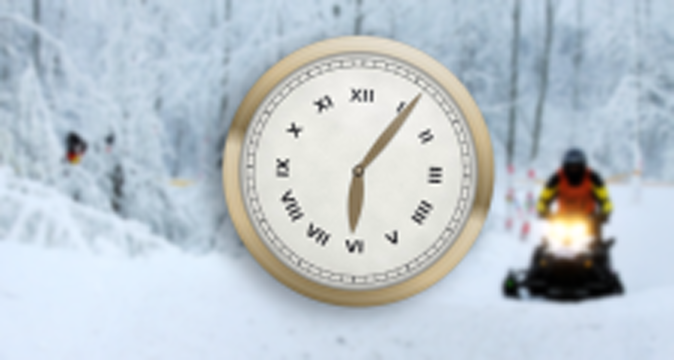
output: 6.06
